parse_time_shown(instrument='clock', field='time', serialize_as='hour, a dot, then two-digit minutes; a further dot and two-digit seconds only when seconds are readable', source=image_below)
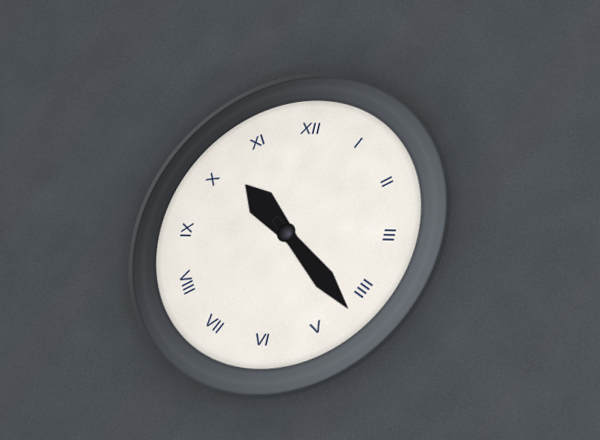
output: 10.22
